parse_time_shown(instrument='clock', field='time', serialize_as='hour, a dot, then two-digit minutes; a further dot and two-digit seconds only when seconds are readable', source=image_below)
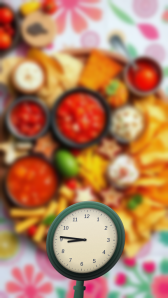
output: 8.46
